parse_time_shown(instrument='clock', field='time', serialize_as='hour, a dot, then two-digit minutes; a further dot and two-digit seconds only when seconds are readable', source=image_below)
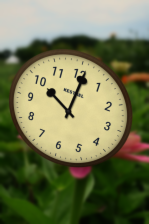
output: 10.01
